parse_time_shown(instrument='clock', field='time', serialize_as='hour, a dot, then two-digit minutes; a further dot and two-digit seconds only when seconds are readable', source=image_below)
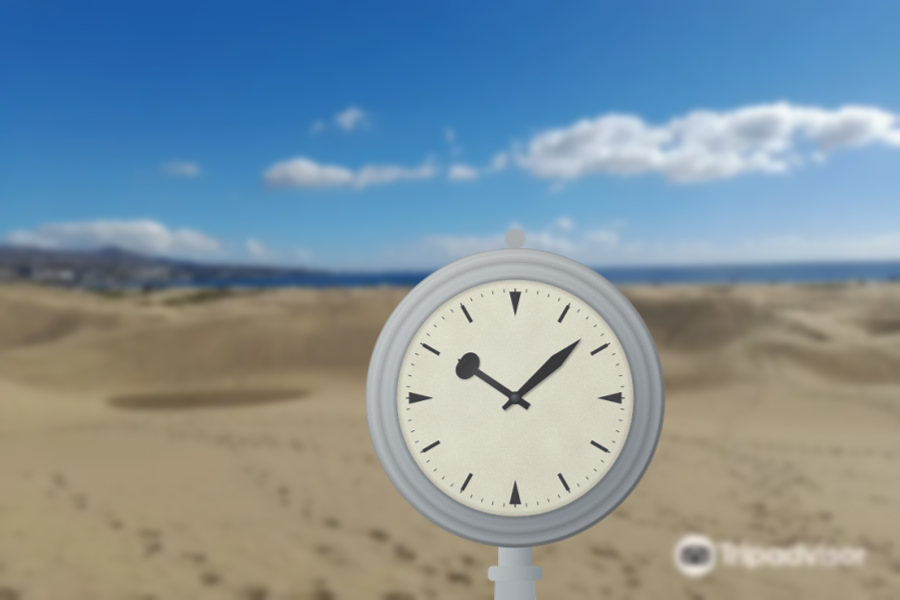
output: 10.08
